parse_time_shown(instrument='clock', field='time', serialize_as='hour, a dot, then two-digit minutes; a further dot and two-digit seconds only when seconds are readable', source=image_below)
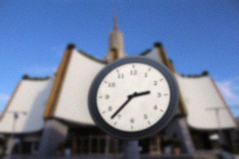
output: 2.37
